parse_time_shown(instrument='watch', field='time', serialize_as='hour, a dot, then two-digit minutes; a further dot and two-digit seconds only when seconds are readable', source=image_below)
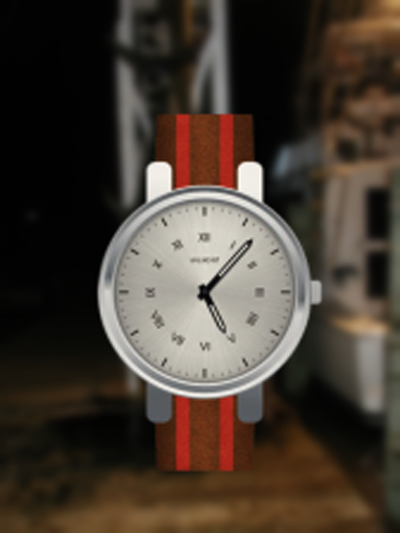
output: 5.07
